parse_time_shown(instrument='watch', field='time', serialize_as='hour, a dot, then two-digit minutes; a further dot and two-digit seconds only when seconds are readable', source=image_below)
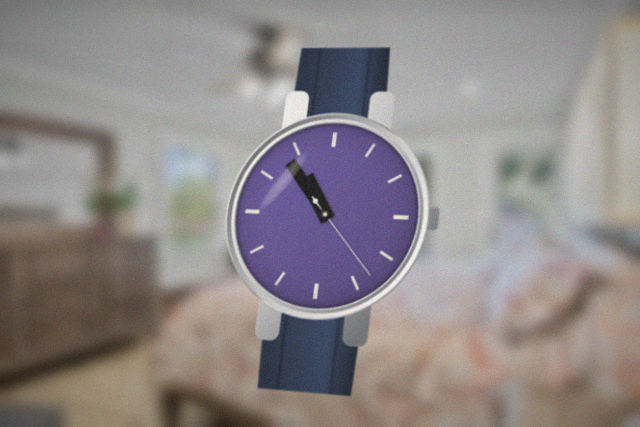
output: 10.53.23
